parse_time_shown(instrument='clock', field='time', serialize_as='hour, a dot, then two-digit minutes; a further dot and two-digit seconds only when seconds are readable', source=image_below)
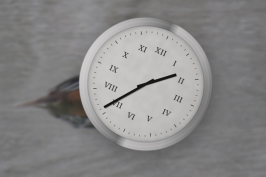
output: 1.36
